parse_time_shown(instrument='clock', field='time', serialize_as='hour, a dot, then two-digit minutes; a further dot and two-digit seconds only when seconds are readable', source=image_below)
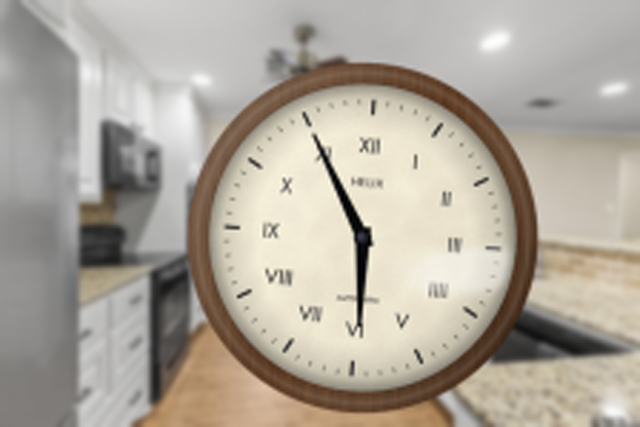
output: 5.55
